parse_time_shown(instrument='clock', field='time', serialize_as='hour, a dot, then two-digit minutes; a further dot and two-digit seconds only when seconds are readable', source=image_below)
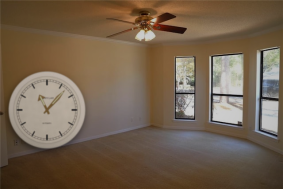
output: 11.07
